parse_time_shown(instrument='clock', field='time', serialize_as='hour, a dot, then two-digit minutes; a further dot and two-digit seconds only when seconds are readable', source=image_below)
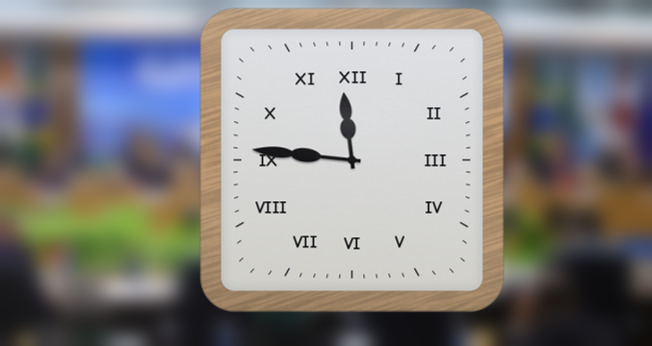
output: 11.46
